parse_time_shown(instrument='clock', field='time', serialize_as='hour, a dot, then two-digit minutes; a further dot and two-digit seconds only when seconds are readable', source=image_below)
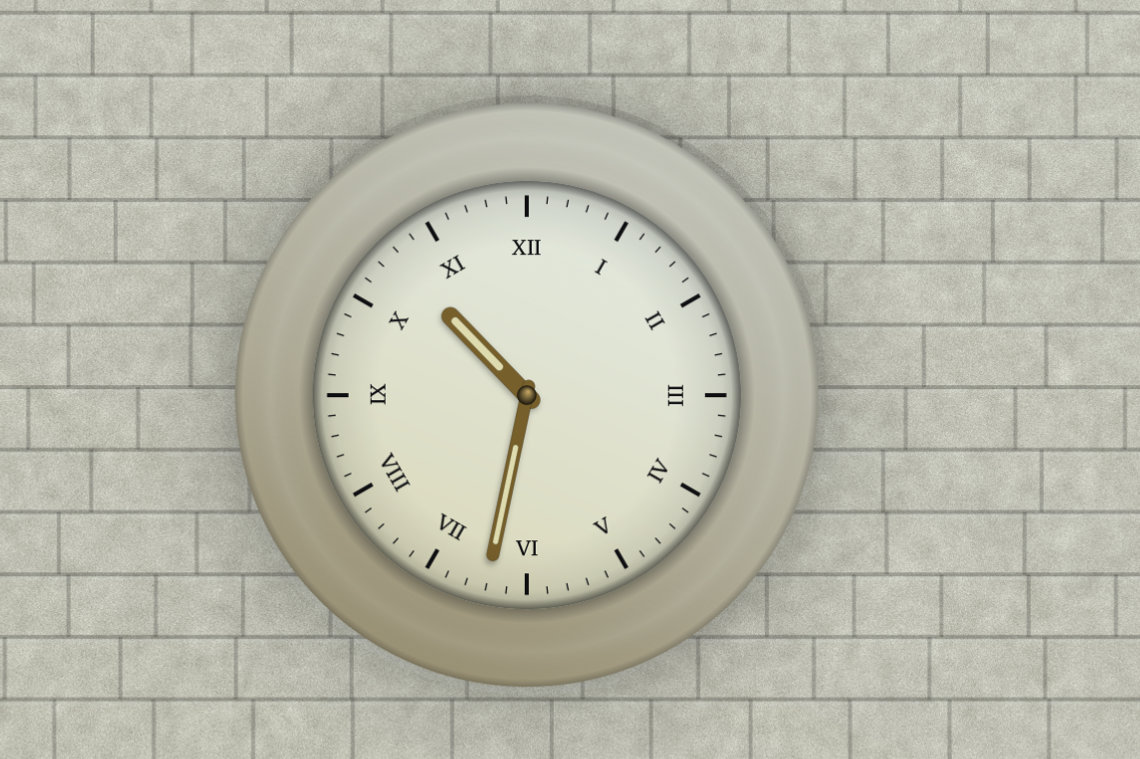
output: 10.32
